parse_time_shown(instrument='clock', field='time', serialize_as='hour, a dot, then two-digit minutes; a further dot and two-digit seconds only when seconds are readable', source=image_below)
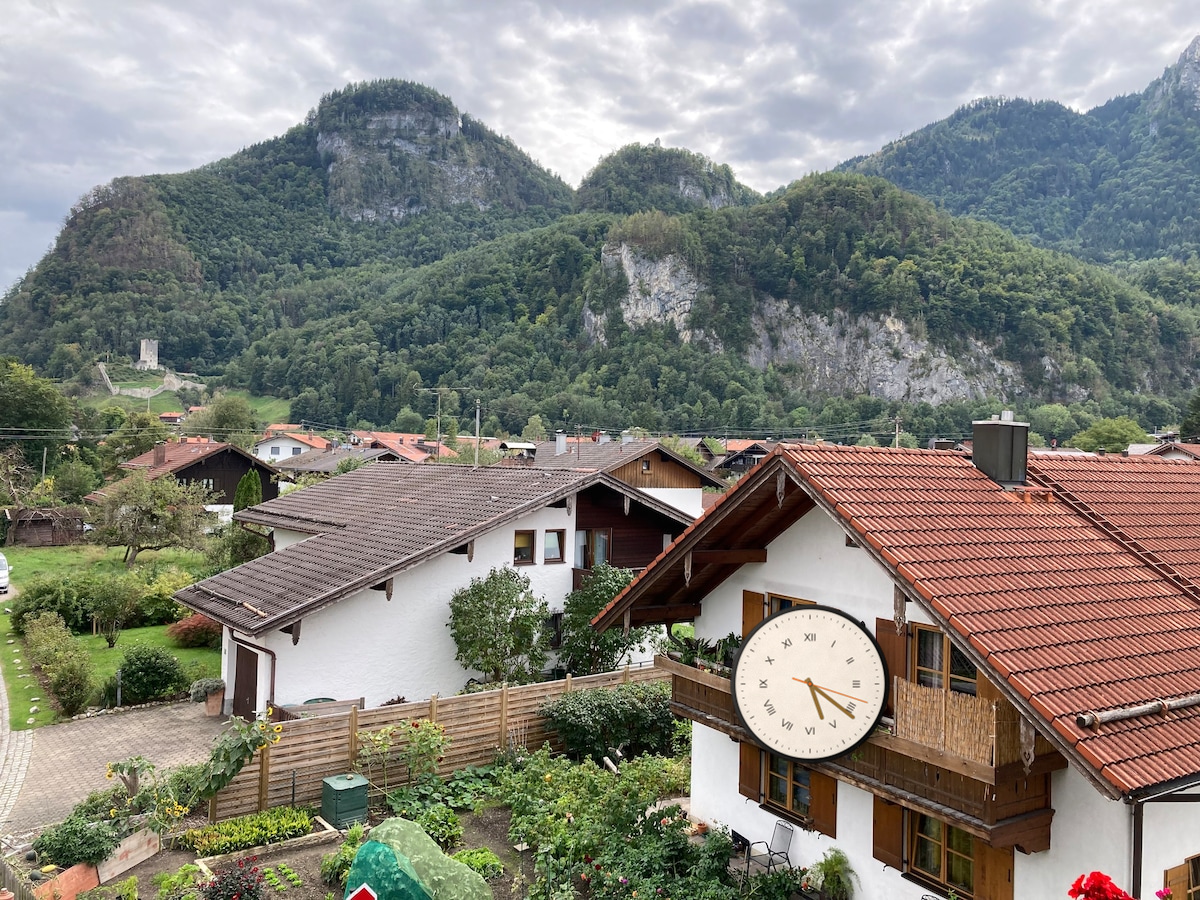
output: 5.21.18
